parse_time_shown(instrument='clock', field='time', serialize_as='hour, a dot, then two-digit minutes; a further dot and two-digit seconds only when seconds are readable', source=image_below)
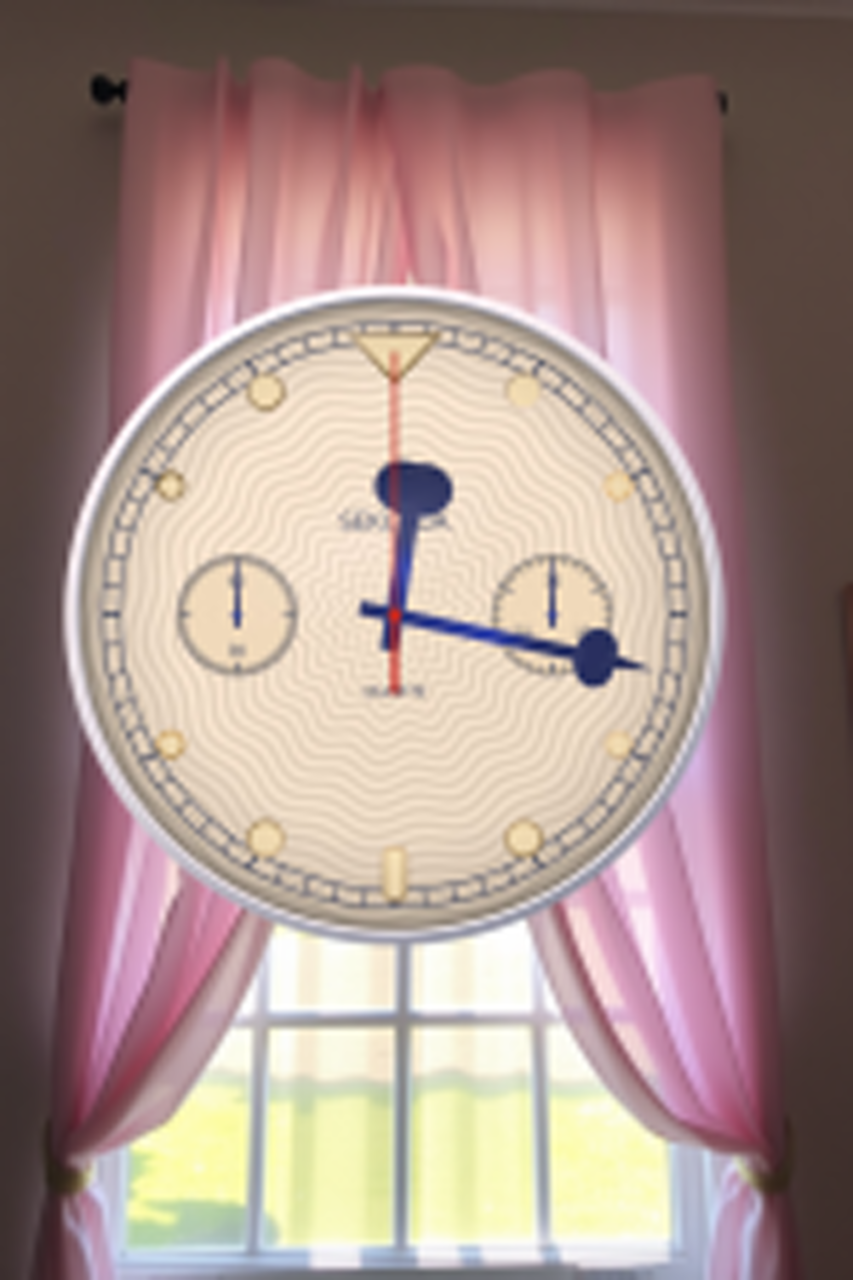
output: 12.17
